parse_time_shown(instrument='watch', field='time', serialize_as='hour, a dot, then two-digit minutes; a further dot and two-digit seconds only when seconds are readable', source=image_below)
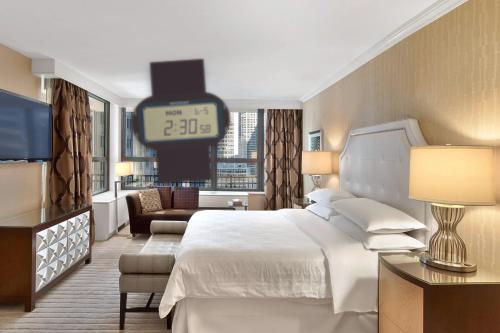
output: 2.30
